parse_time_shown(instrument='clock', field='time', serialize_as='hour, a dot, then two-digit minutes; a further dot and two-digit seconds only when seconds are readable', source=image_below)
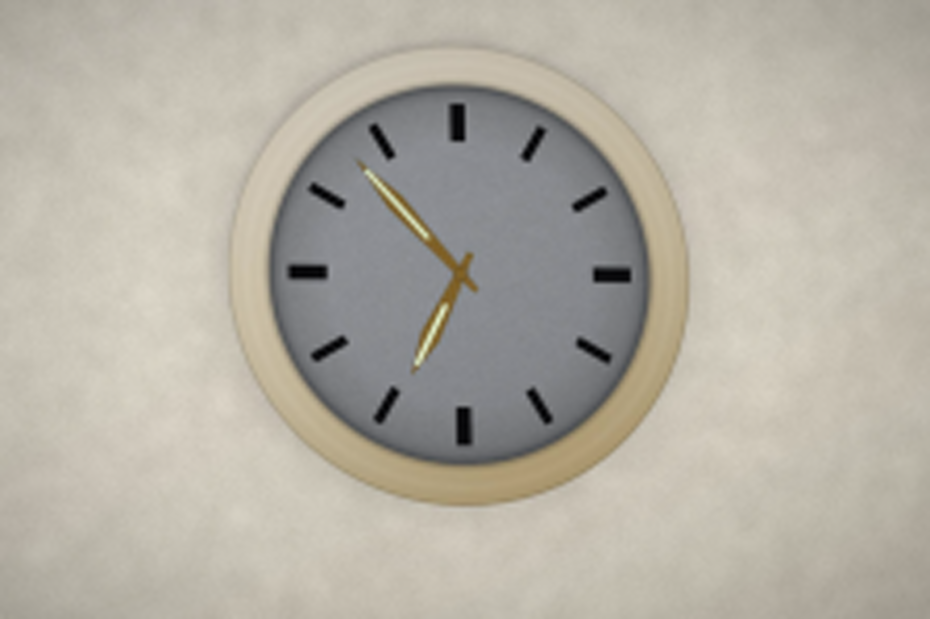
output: 6.53
